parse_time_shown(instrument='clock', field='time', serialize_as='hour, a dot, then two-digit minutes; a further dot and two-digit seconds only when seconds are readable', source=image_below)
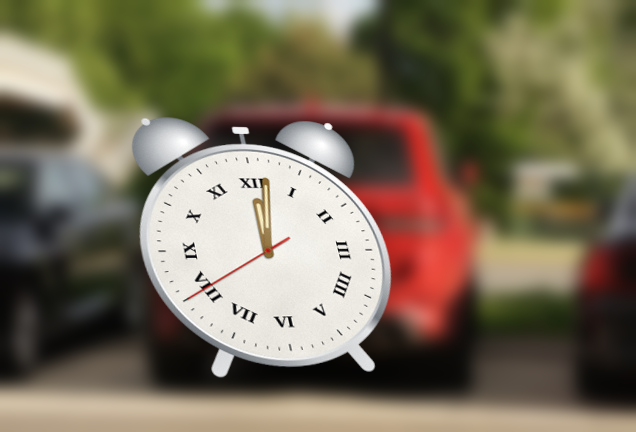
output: 12.01.40
